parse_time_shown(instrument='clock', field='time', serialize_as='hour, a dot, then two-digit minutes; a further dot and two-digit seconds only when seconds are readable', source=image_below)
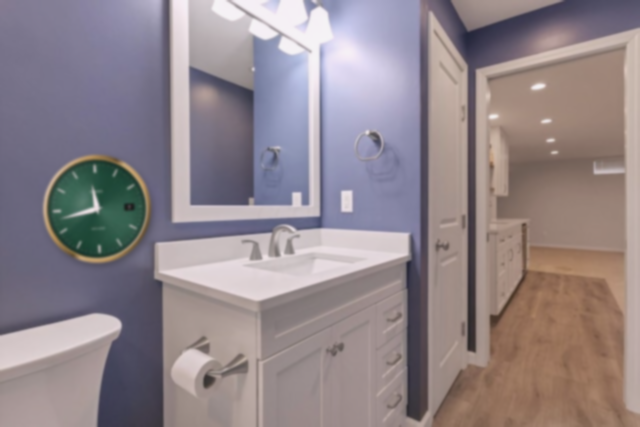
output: 11.43
